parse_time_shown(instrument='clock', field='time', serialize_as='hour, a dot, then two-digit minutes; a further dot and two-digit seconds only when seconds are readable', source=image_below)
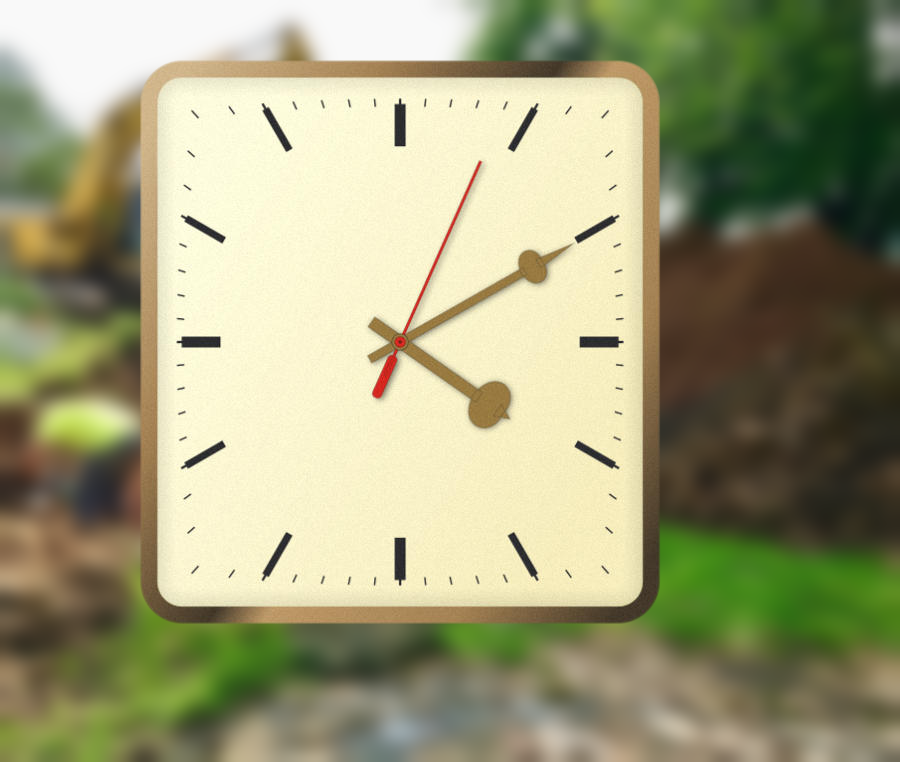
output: 4.10.04
